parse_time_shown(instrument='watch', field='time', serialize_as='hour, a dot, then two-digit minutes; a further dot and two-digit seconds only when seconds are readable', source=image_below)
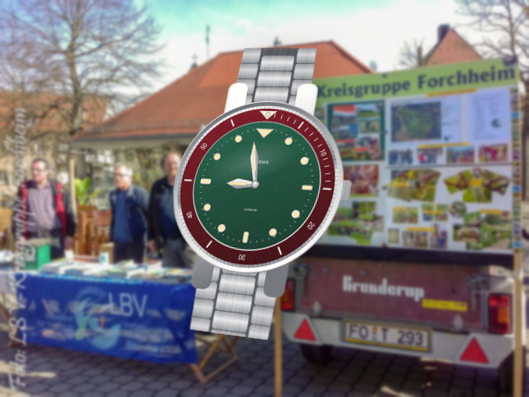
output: 8.58
